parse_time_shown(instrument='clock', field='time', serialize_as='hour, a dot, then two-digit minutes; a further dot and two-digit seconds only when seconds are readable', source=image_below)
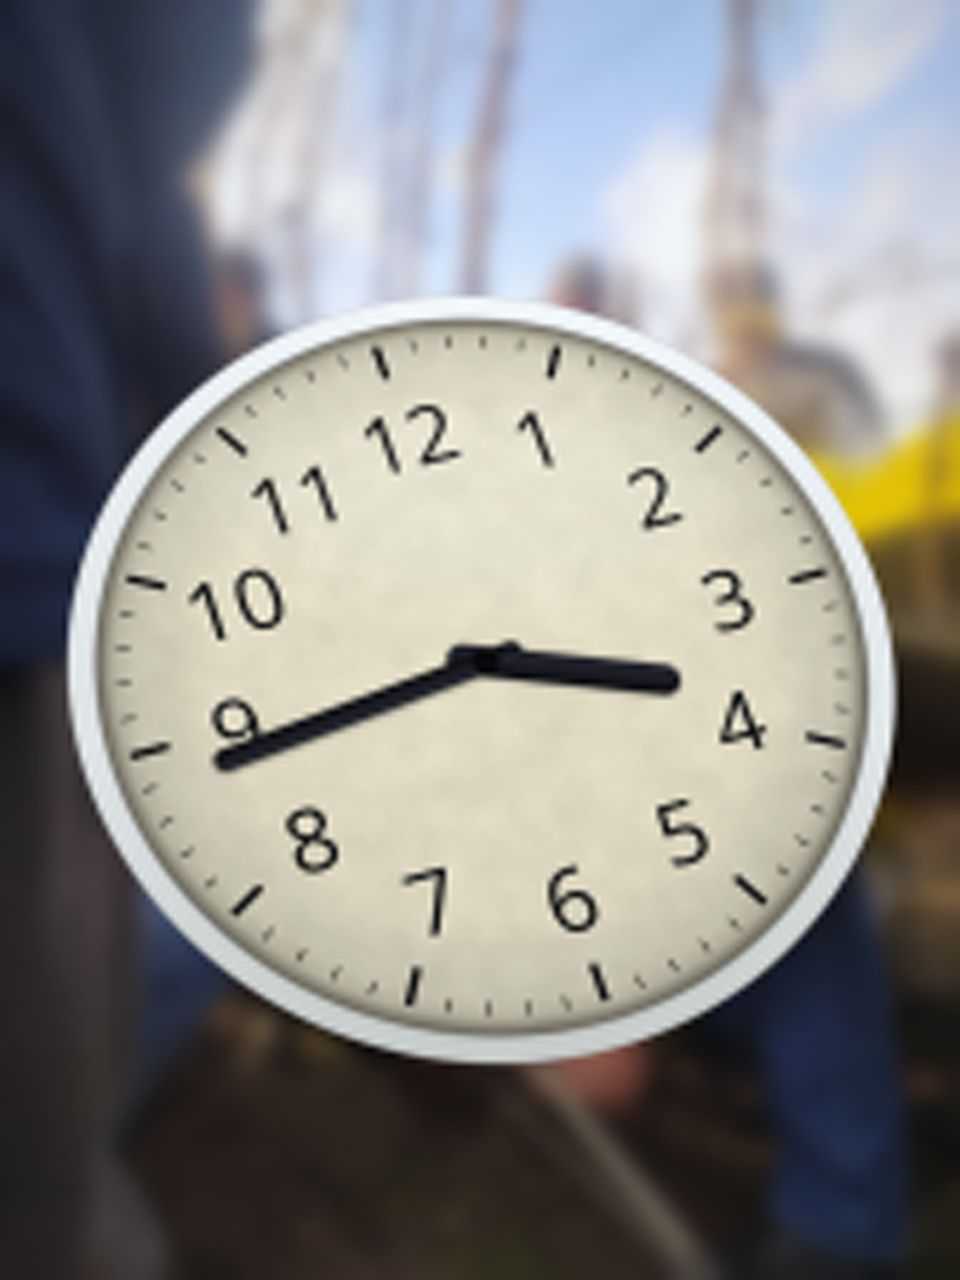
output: 3.44
